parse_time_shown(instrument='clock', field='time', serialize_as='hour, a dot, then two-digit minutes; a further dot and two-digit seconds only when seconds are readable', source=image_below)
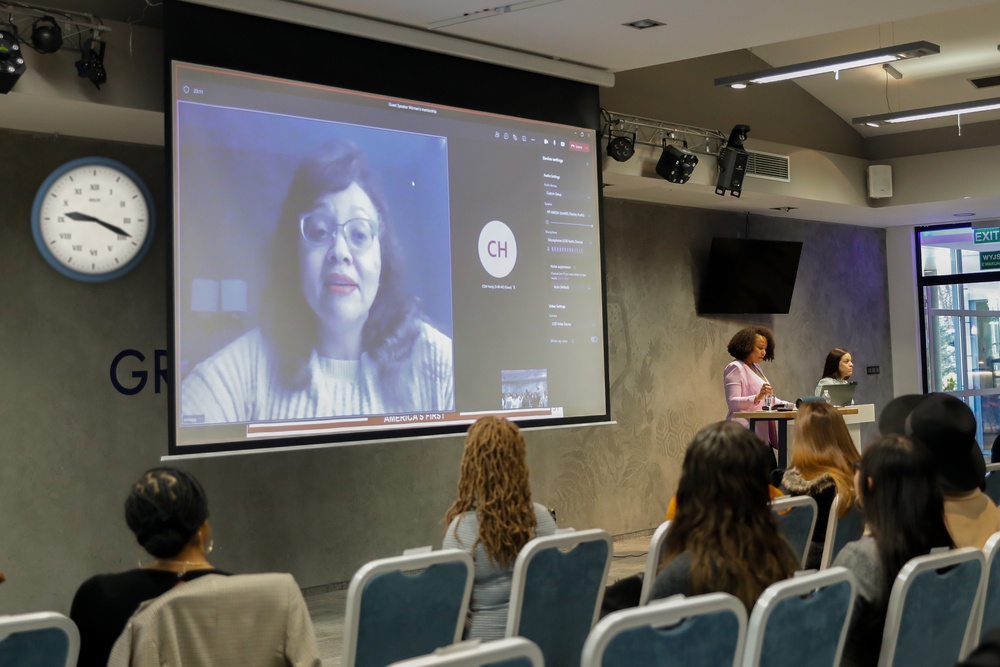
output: 9.19
